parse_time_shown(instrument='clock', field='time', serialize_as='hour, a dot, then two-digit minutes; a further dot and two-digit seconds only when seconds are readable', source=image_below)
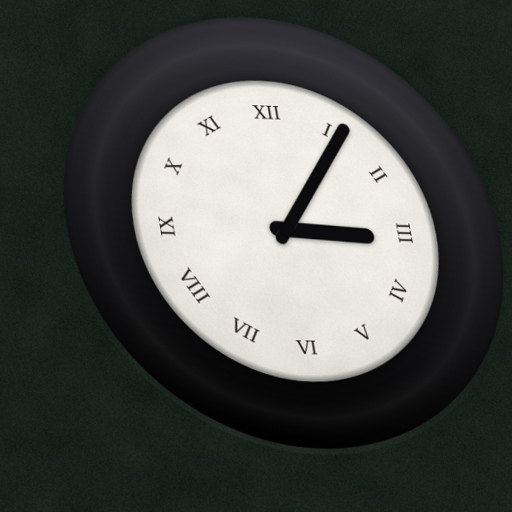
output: 3.06
